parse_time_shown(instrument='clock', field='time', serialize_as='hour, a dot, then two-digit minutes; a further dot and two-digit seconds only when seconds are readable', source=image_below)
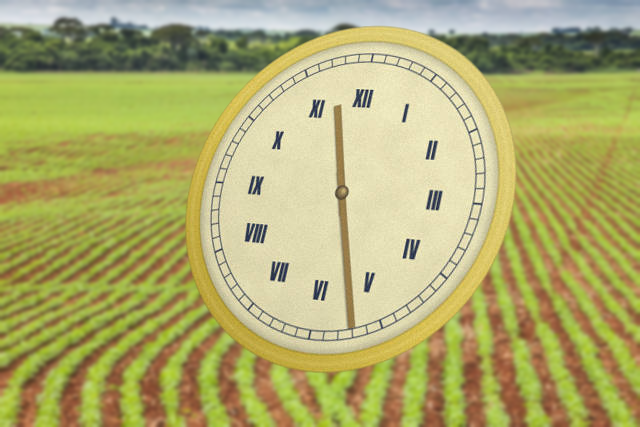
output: 11.27
